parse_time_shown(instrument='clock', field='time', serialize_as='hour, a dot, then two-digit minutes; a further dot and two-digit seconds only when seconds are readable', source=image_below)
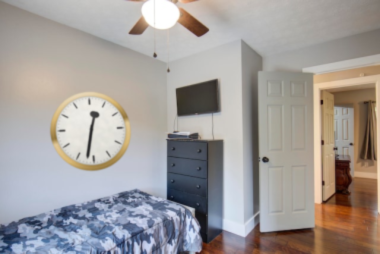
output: 12.32
